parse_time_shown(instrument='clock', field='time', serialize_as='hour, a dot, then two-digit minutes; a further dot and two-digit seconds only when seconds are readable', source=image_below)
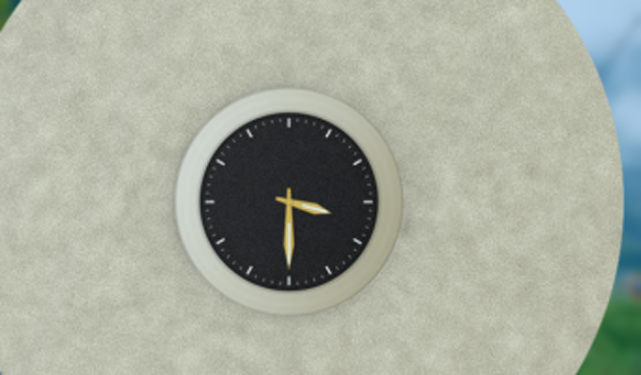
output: 3.30
